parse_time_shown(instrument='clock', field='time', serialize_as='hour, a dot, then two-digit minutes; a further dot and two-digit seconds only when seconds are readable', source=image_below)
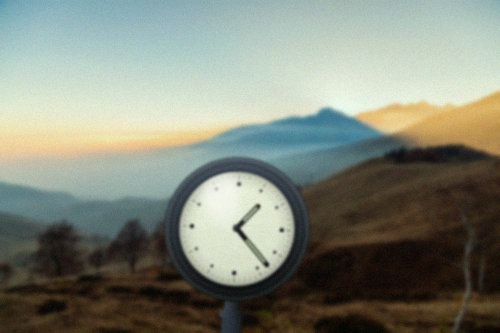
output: 1.23
